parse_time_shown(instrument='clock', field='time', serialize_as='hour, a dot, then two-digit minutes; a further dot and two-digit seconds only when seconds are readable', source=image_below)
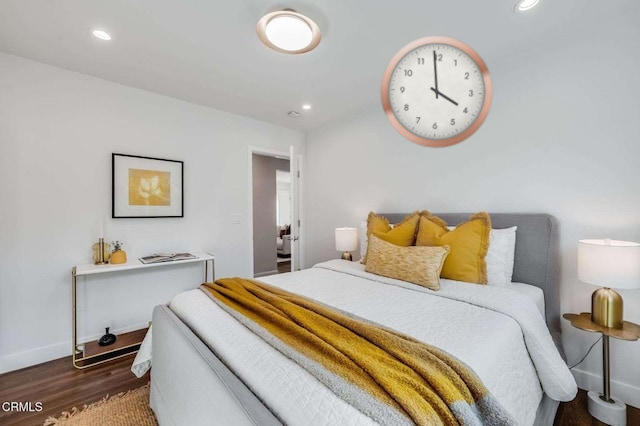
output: 3.59
